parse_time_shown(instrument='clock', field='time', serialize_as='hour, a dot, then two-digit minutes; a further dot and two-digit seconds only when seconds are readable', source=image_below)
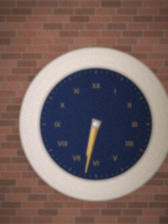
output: 6.32
